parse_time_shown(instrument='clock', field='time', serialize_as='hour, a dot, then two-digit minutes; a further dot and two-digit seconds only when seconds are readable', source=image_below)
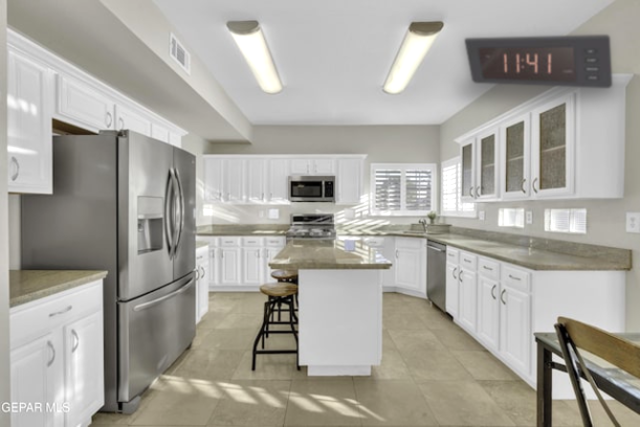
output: 11.41
